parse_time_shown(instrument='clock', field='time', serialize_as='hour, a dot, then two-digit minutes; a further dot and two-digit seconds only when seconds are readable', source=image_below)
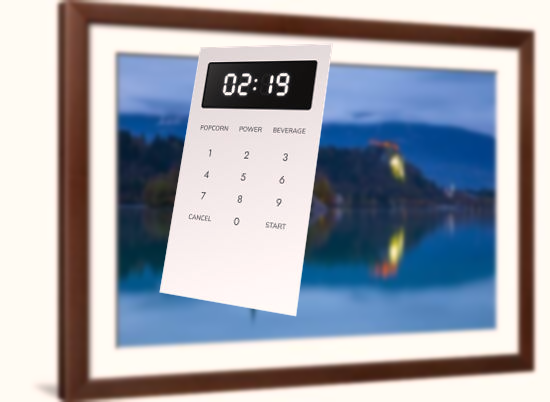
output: 2.19
